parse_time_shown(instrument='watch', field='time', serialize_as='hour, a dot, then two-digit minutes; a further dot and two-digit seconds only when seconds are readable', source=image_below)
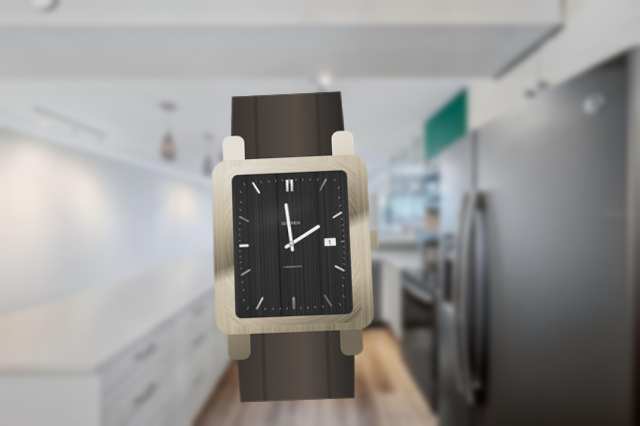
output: 1.59
